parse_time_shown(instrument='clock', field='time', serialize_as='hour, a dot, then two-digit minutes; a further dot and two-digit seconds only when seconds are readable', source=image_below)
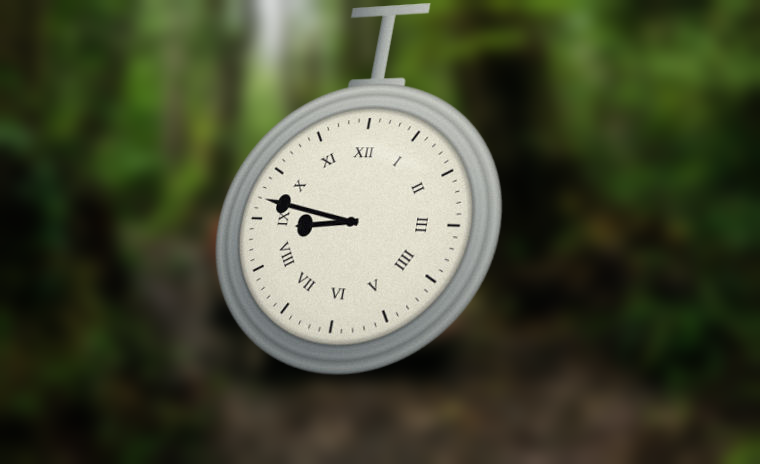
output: 8.47
